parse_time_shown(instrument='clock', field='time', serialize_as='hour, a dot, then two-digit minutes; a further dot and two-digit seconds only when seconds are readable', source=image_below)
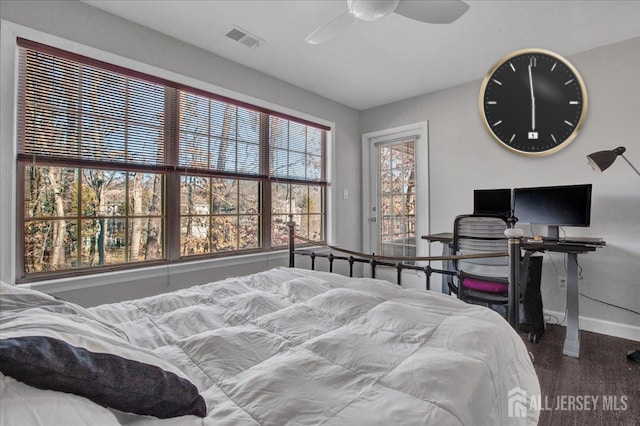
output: 5.59
